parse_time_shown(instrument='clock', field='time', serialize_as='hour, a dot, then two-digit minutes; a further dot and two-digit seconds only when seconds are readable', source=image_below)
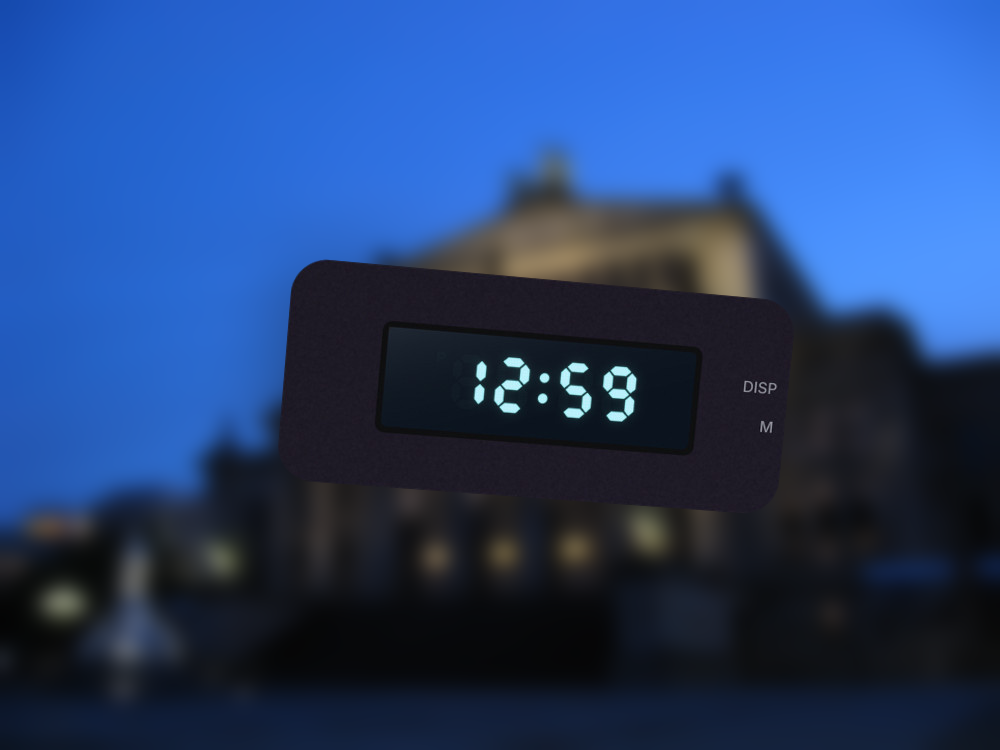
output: 12.59
